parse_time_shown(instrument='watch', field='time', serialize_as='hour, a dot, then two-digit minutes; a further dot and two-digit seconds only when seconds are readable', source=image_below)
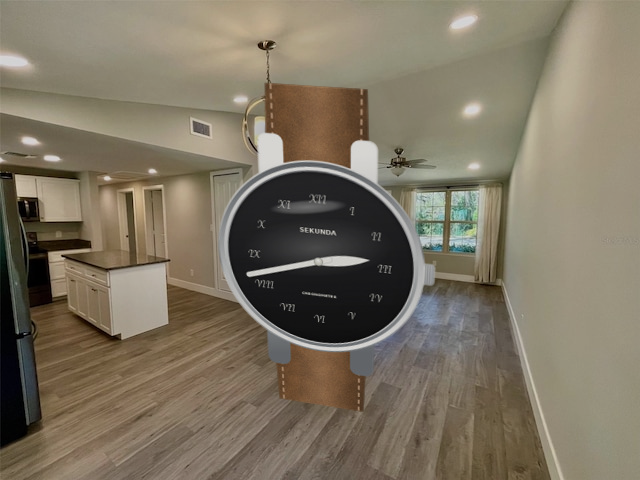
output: 2.42
